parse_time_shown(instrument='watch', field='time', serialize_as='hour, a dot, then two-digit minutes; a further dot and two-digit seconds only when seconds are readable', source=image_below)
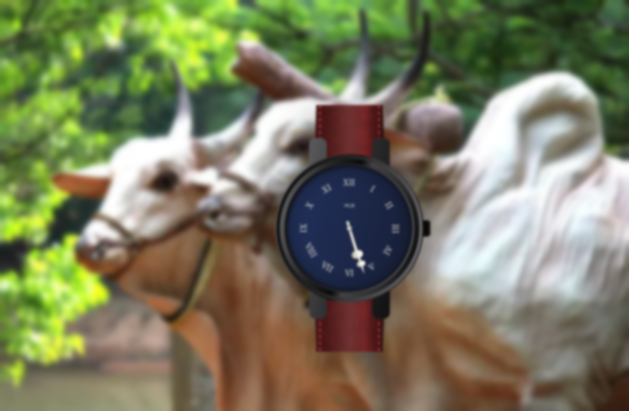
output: 5.27
